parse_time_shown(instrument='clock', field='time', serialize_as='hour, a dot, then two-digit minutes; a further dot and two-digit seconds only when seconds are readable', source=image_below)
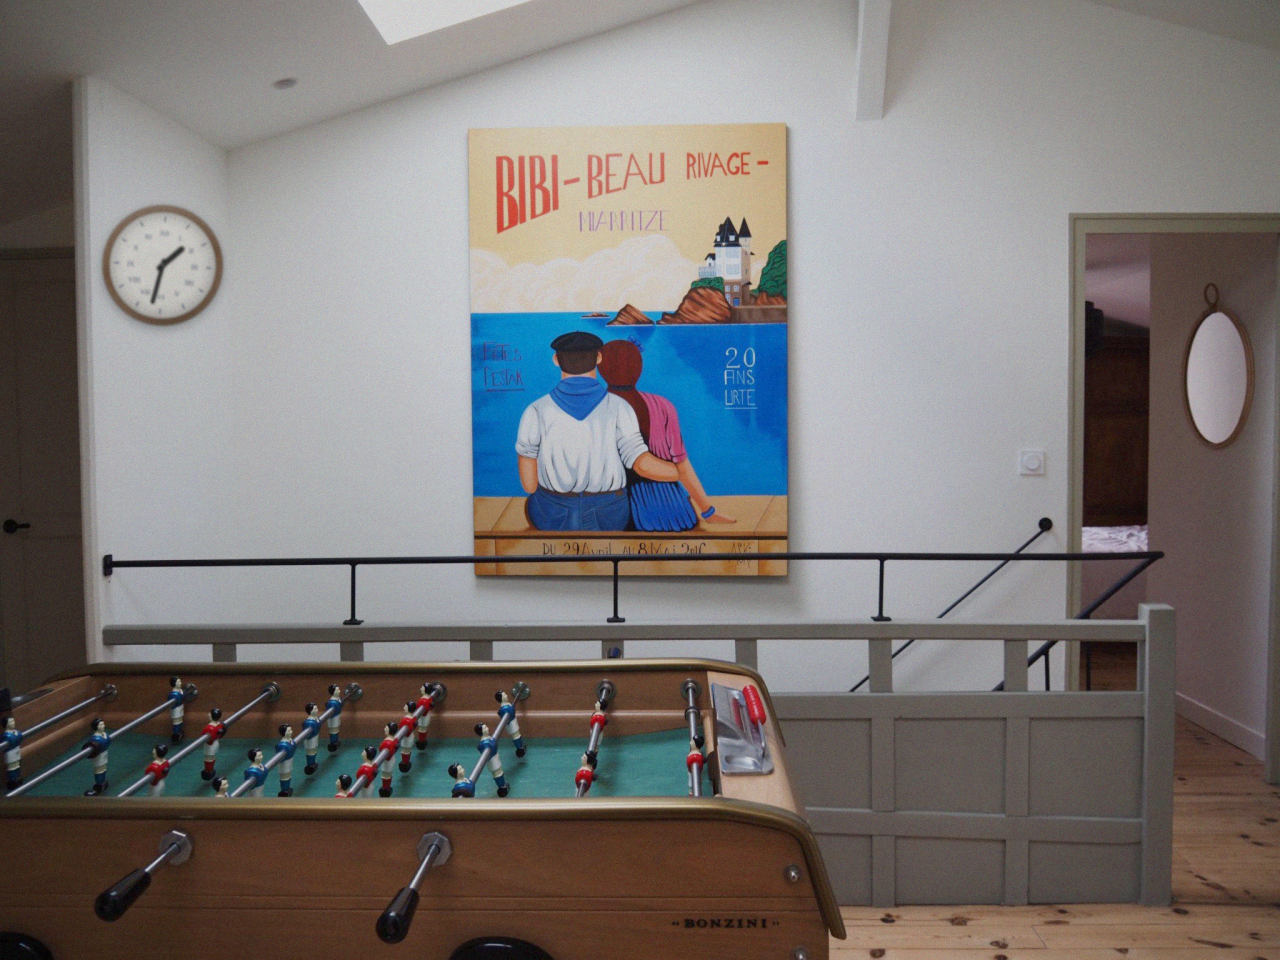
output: 1.32
